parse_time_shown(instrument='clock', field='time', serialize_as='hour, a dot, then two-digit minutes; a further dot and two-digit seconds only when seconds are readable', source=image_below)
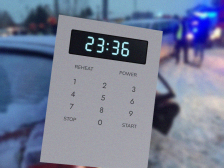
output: 23.36
